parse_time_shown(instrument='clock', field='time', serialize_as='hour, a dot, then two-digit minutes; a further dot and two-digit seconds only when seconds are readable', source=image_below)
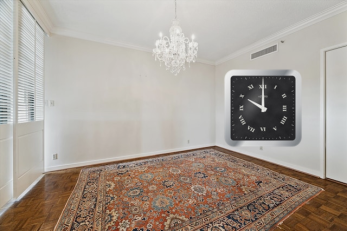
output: 10.00
